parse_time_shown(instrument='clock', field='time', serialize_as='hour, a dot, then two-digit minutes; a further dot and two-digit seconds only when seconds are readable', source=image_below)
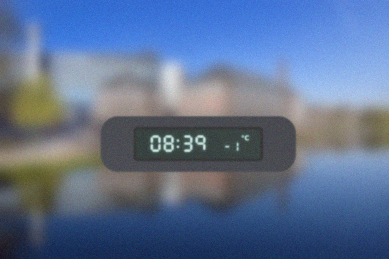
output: 8.39
